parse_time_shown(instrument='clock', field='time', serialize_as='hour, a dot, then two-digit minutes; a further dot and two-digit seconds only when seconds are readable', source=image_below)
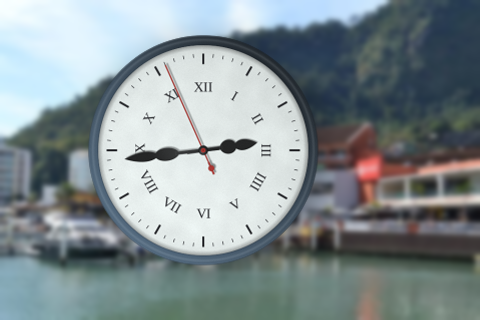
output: 2.43.56
